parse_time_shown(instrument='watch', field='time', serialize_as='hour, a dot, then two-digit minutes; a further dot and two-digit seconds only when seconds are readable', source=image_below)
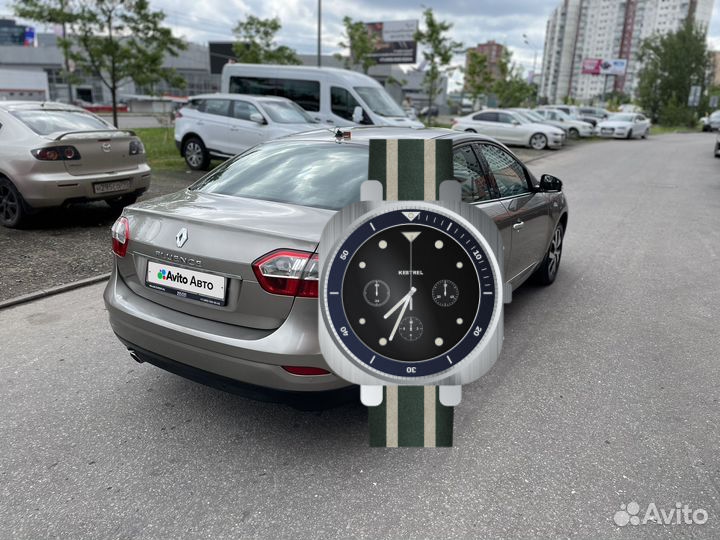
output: 7.34
